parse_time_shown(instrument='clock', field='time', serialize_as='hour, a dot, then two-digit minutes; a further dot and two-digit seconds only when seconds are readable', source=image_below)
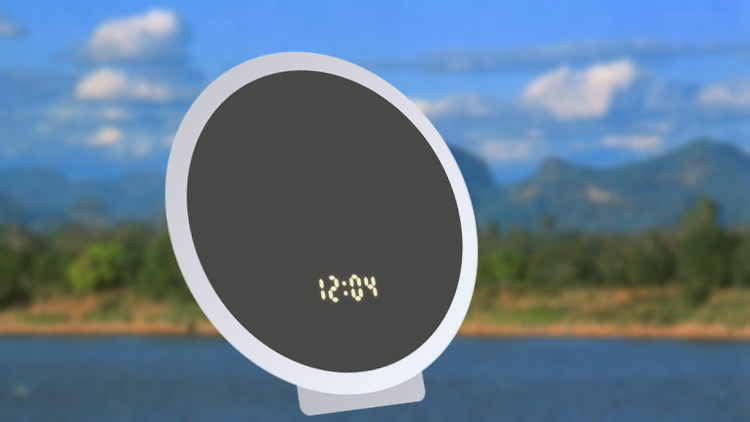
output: 12.04
